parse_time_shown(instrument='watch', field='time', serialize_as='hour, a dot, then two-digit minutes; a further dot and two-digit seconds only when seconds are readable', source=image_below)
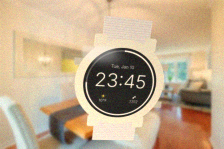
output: 23.45
